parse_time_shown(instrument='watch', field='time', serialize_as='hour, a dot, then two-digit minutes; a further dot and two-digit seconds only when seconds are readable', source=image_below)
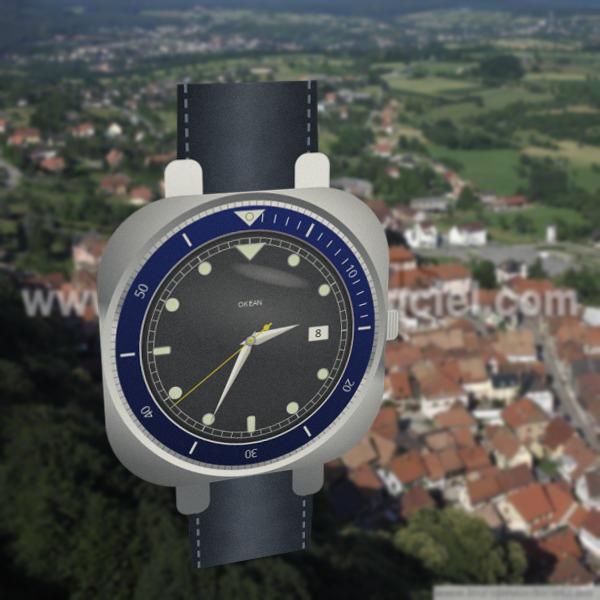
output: 2.34.39
